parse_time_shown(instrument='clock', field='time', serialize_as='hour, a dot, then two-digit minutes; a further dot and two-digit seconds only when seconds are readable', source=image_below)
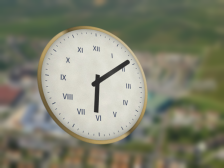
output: 6.09
